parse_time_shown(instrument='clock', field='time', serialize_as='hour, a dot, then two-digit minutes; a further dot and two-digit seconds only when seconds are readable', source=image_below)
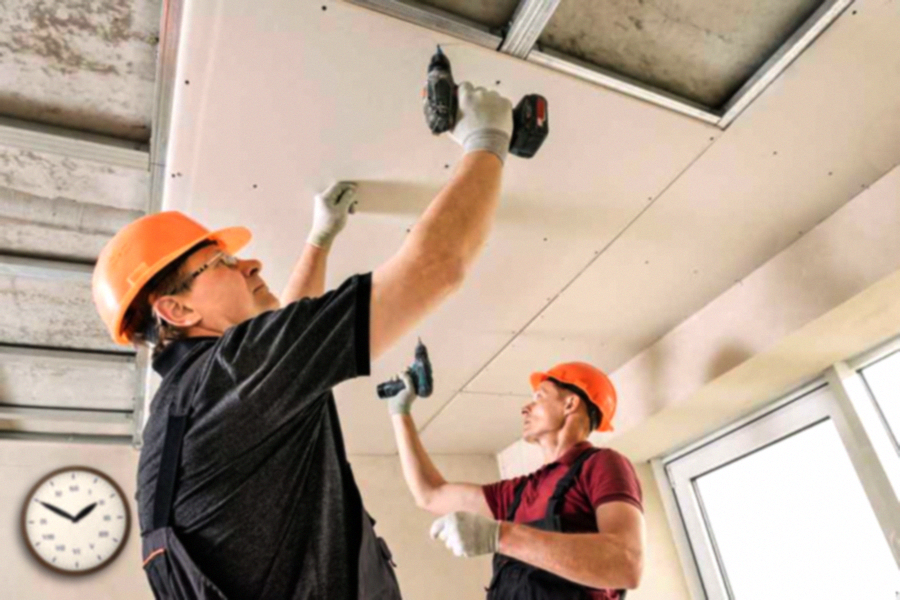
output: 1.50
